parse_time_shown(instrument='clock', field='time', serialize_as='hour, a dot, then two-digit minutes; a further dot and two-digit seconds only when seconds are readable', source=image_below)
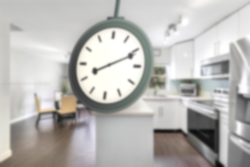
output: 8.11
